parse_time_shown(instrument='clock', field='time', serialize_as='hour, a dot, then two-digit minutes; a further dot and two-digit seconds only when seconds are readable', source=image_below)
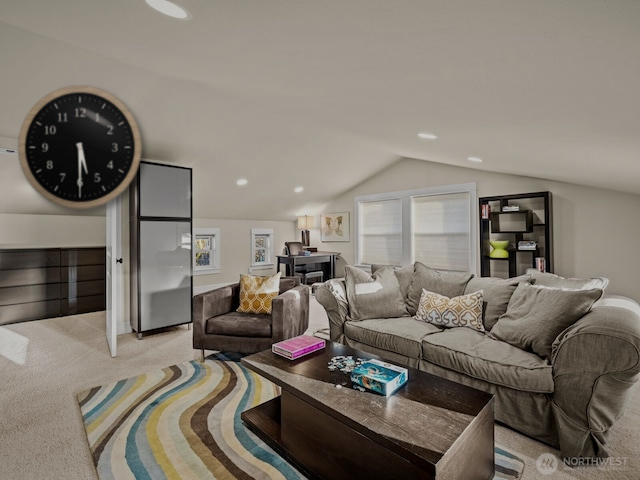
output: 5.30
